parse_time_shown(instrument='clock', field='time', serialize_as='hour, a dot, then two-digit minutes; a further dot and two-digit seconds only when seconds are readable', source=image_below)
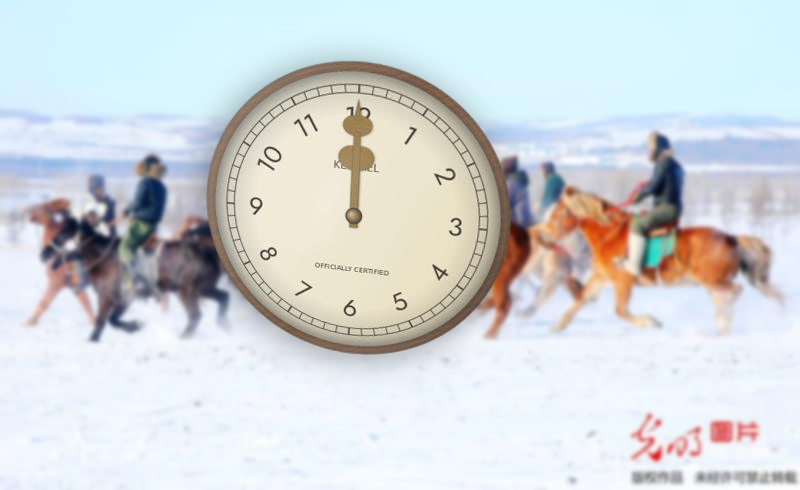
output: 12.00
